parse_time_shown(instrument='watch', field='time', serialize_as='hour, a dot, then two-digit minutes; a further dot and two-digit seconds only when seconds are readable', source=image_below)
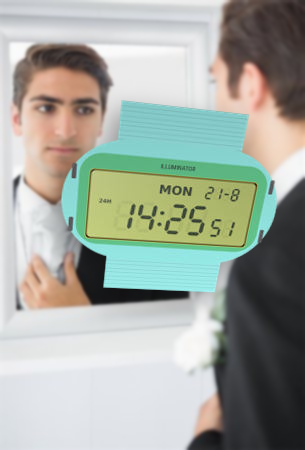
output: 14.25.51
